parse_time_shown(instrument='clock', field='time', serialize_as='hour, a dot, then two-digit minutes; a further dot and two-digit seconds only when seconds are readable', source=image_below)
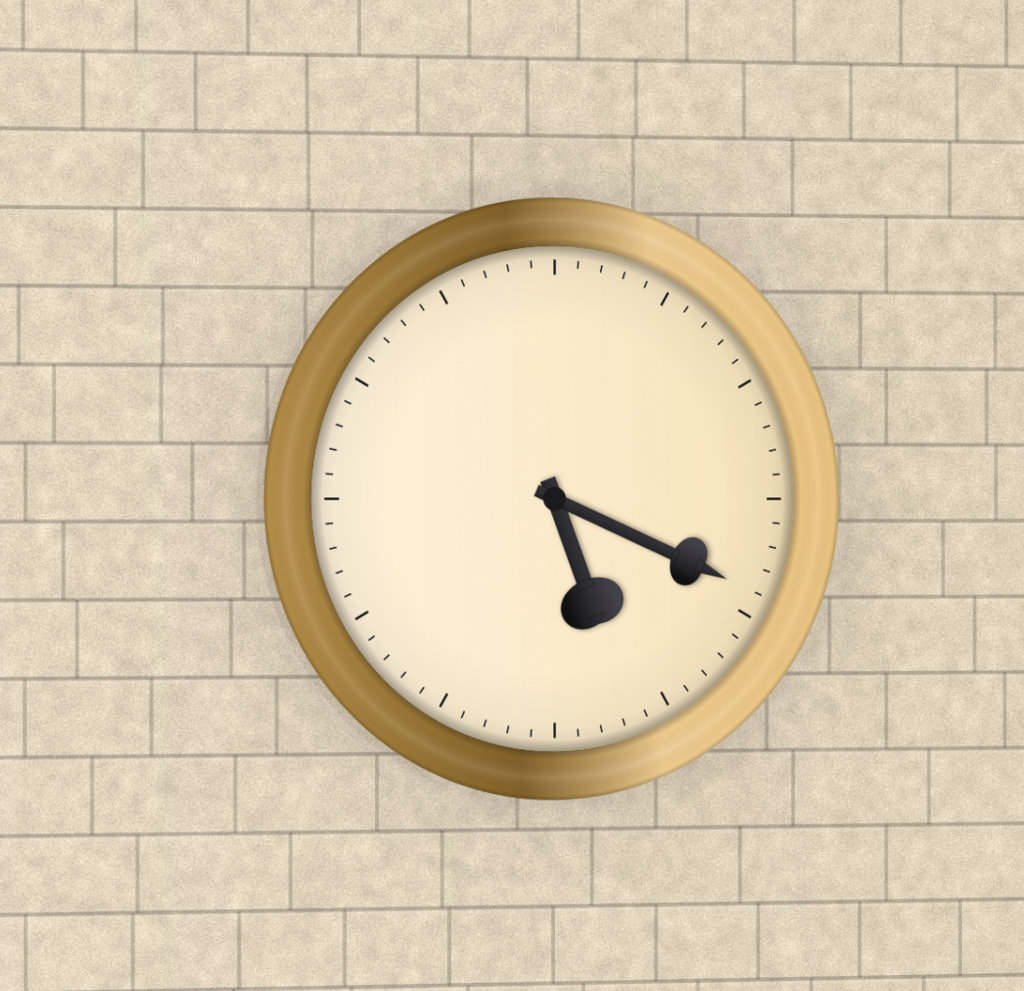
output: 5.19
